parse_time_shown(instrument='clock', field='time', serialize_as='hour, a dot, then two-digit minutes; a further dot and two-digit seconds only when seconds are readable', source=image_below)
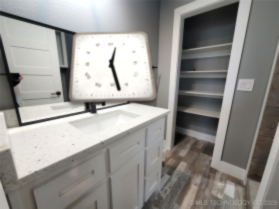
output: 12.28
